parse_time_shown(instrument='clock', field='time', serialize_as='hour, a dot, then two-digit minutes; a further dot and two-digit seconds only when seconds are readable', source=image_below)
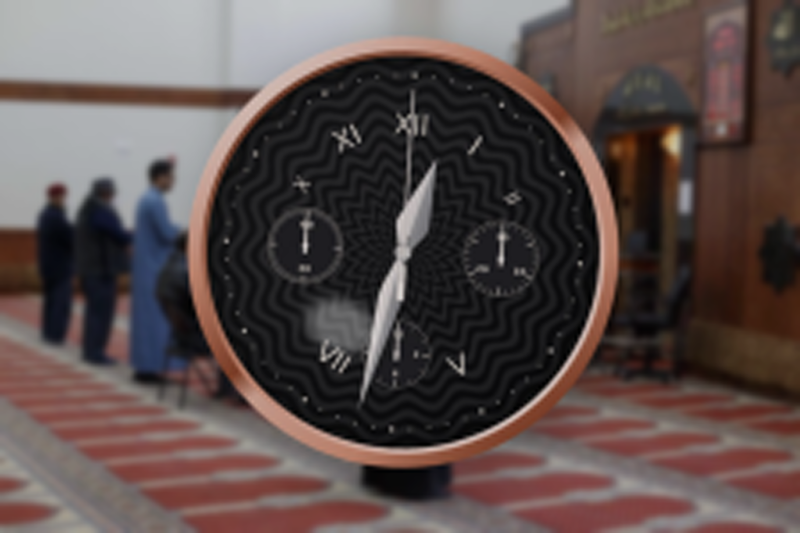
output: 12.32
